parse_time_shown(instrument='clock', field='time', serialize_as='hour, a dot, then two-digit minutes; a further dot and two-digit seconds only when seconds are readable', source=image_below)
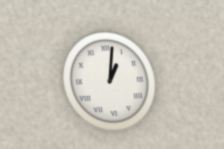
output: 1.02
